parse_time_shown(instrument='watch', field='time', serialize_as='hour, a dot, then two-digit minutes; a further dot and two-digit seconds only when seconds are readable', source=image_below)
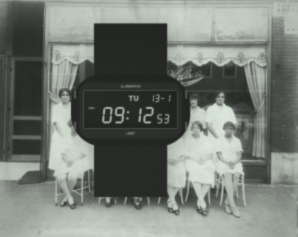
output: 9.12.53
